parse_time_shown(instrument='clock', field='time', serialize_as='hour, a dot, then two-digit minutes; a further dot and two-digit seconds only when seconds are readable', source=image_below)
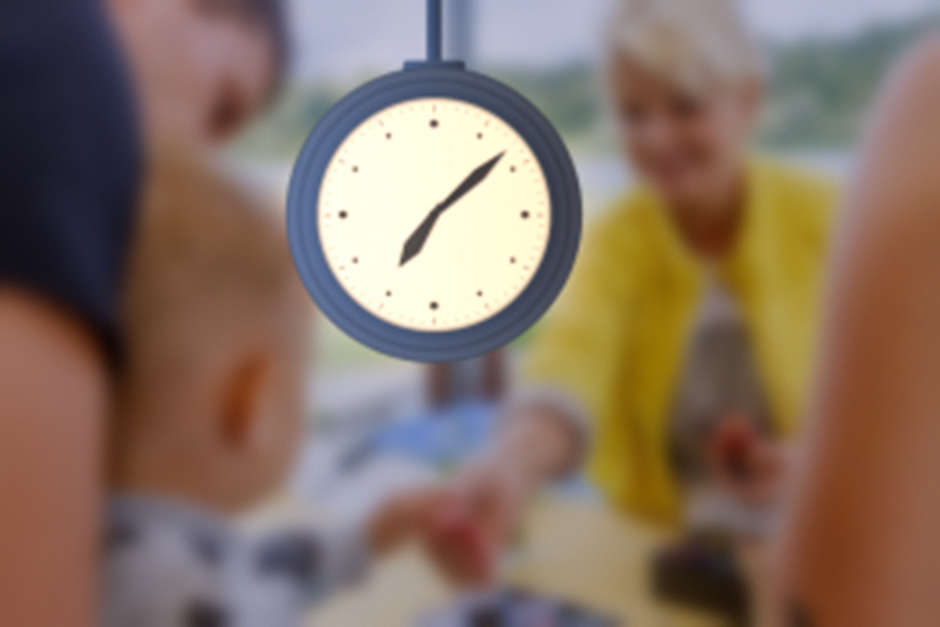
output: 7.08
